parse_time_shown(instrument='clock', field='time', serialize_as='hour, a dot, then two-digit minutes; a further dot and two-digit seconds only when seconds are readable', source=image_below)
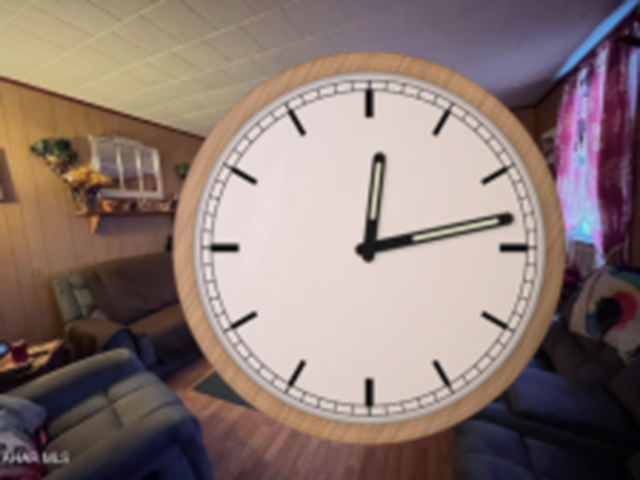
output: 12.13
